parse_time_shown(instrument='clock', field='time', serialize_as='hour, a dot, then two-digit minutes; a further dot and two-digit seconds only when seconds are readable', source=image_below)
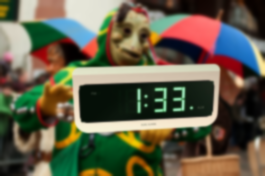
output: 1.33
